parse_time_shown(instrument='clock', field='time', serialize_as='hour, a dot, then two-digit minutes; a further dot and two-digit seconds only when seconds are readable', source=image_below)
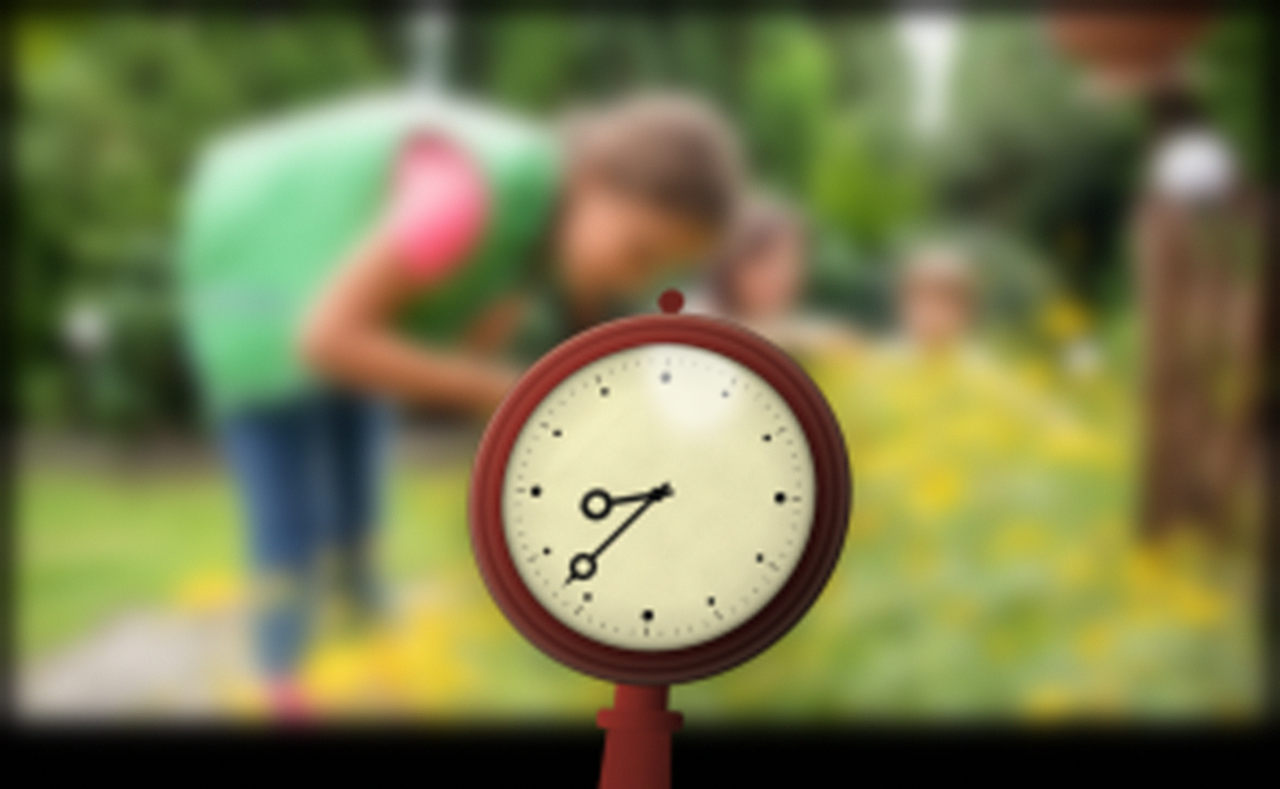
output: 8.37
